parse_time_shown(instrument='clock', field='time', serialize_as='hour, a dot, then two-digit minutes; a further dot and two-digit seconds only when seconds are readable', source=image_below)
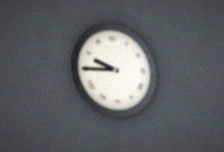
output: 9.45
